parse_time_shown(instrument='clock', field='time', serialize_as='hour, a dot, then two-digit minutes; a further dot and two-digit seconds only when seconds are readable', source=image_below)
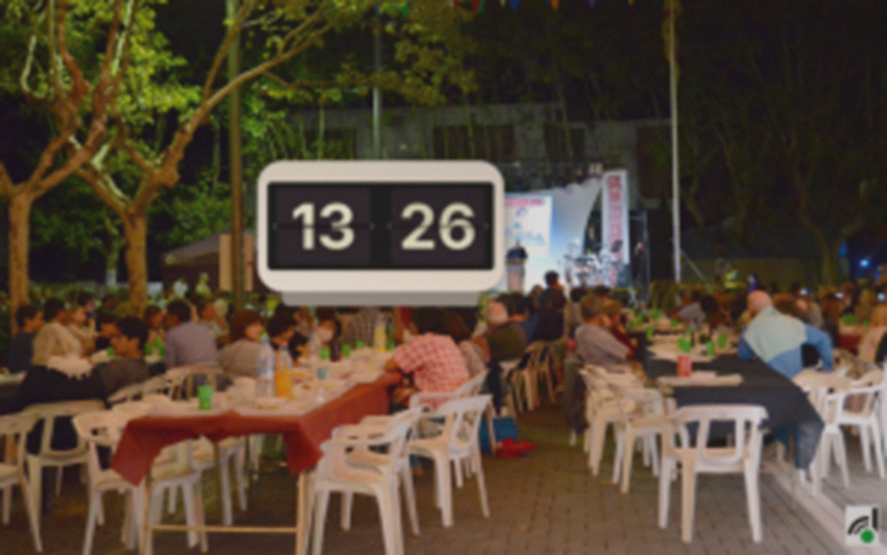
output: 13.26
